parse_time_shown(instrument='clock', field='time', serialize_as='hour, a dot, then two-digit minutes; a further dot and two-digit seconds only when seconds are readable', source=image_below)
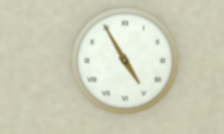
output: 4.55
